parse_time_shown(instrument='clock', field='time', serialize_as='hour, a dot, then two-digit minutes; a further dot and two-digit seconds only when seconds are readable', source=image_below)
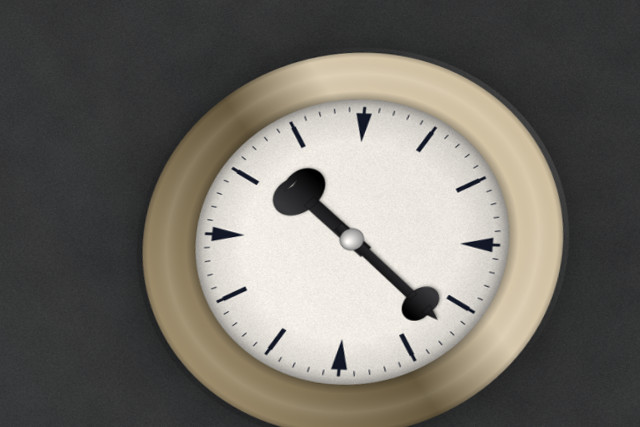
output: 10.22
